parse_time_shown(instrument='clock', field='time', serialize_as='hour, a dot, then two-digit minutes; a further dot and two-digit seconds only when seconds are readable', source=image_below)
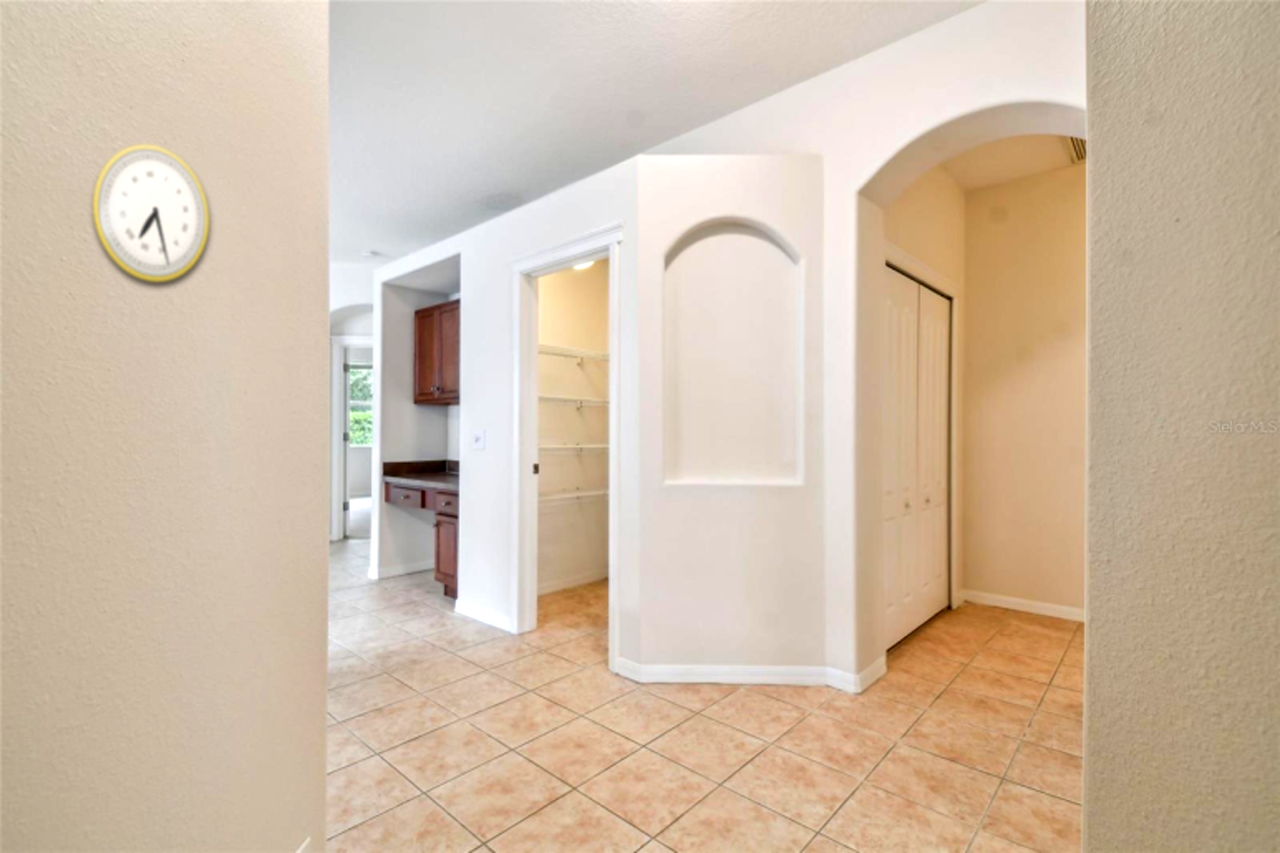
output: 7.29
